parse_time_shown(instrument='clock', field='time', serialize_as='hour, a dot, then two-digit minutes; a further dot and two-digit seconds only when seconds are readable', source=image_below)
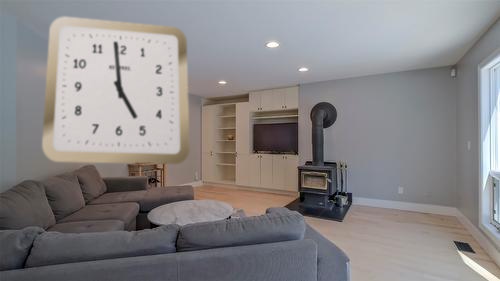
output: 4.59
